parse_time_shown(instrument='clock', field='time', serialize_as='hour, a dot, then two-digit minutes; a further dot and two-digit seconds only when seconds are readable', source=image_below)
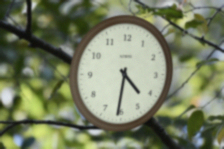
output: 4.31
